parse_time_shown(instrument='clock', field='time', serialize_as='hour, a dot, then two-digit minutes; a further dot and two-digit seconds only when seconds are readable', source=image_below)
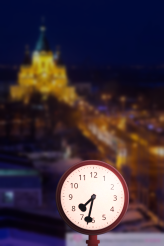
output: 7.32
